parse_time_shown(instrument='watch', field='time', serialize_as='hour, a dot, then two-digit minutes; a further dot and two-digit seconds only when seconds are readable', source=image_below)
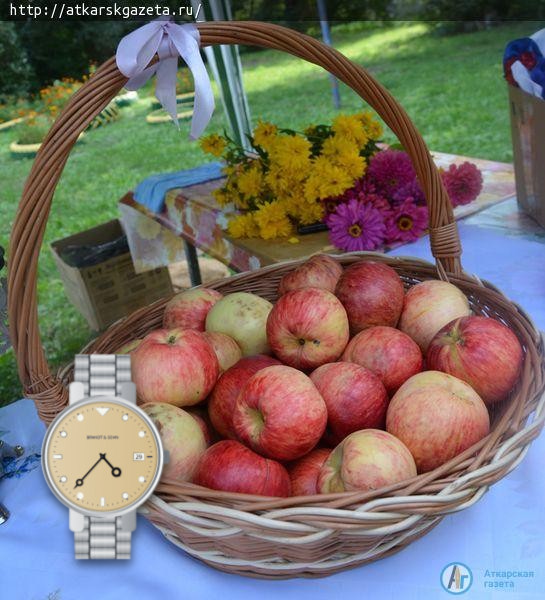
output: 4.37
